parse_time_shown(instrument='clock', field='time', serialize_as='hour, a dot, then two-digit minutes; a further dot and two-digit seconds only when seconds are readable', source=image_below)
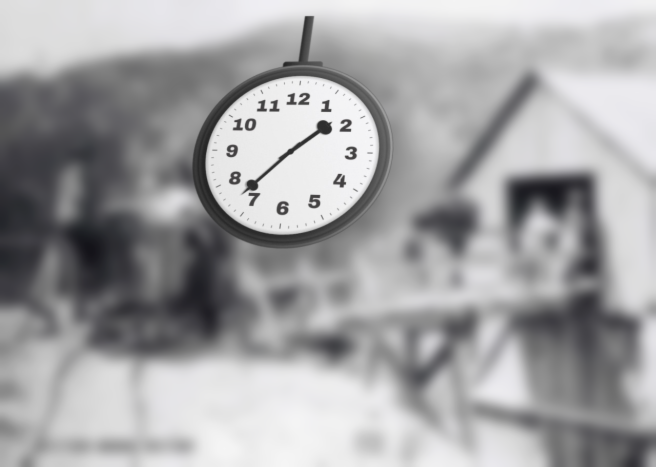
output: 1.37
